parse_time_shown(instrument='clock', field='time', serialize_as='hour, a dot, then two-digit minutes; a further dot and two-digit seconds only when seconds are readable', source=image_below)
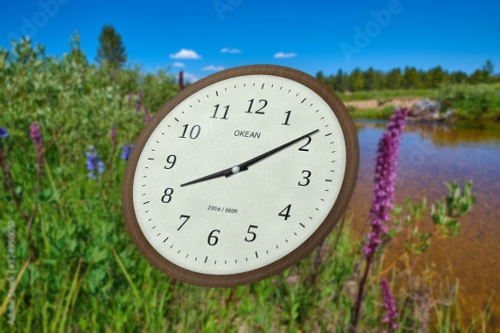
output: 8.09
